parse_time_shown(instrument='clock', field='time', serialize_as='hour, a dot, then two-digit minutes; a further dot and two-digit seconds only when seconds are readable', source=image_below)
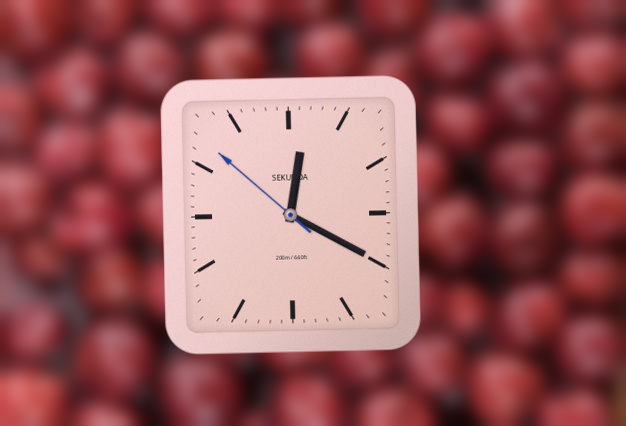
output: 12.19.52
